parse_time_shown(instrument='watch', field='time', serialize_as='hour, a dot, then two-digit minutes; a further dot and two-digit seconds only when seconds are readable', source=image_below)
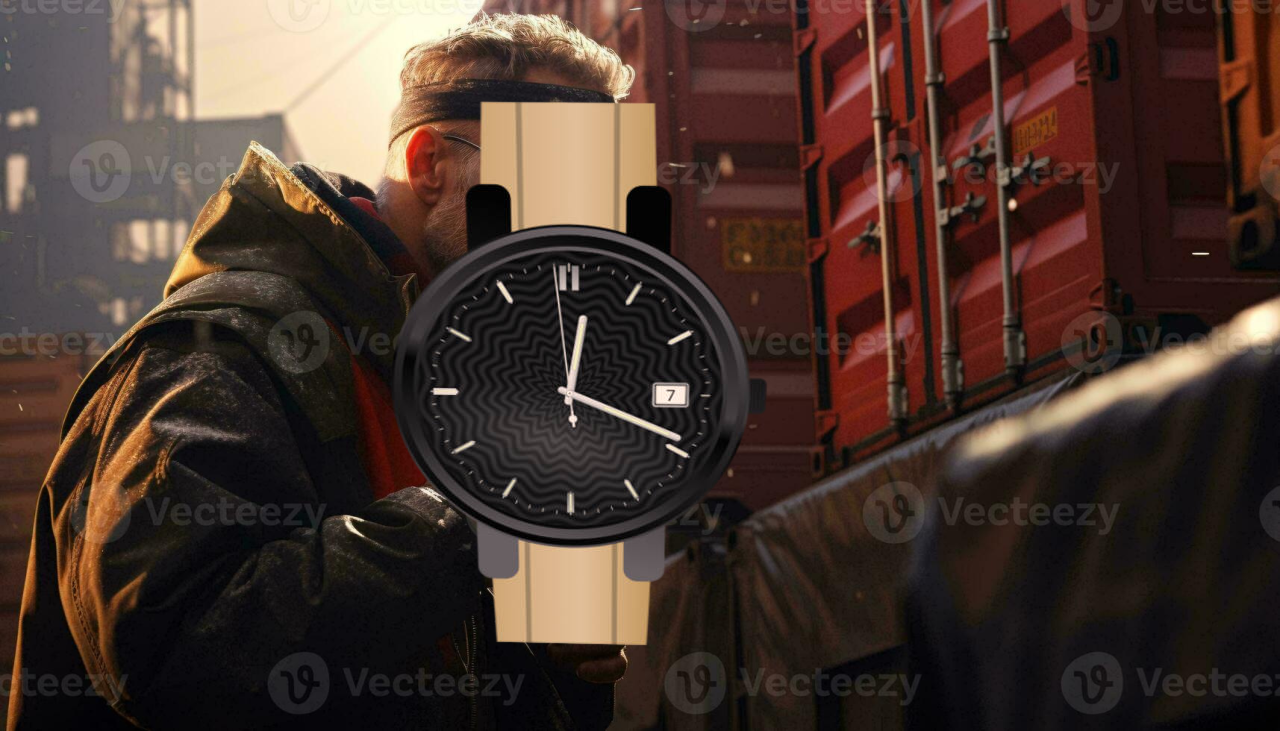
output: 12.18.59
